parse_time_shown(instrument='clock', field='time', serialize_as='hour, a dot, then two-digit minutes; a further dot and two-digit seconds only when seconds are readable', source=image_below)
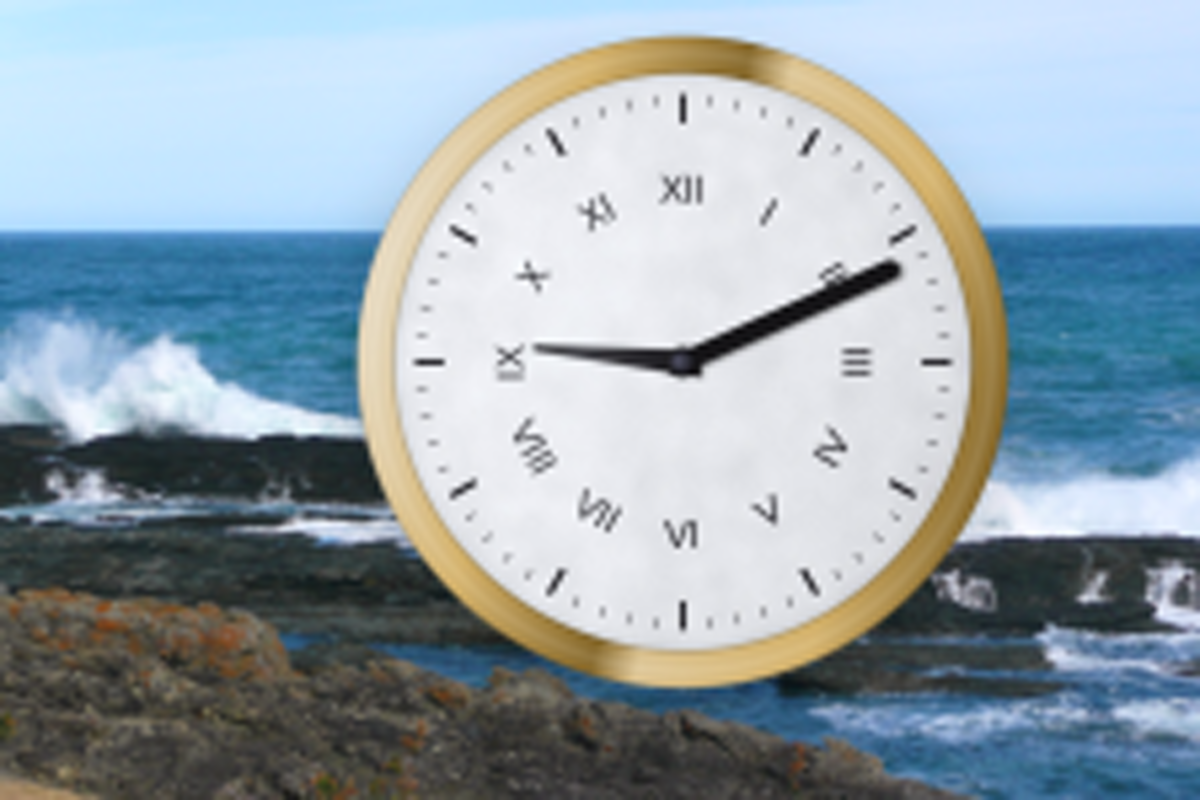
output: 9.11
